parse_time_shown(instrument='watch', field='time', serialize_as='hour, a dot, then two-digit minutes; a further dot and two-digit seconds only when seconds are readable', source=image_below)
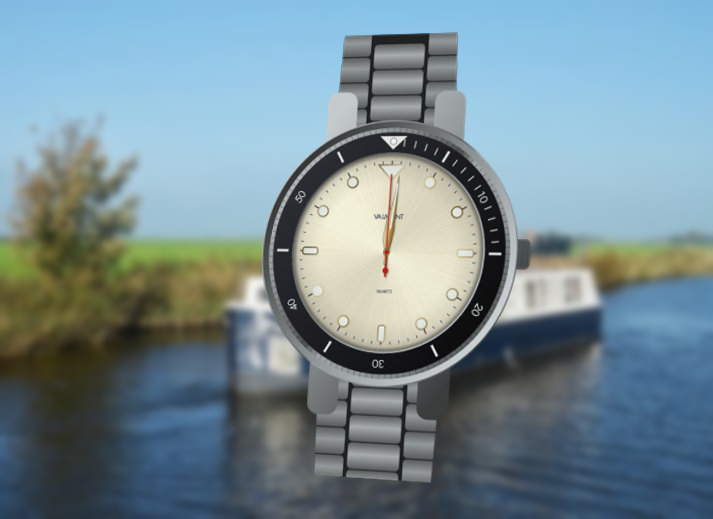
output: 12.01.00
